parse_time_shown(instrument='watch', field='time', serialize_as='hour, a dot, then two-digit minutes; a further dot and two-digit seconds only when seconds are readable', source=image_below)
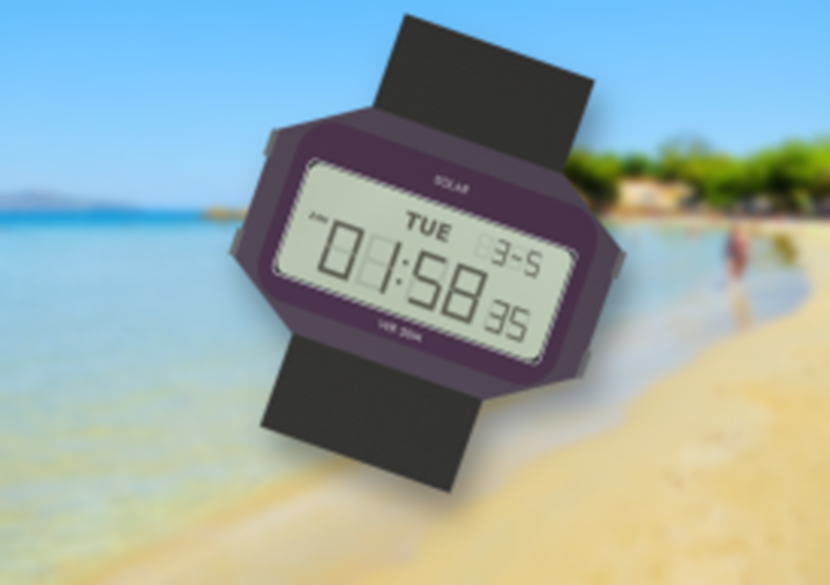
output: 1.58.35
